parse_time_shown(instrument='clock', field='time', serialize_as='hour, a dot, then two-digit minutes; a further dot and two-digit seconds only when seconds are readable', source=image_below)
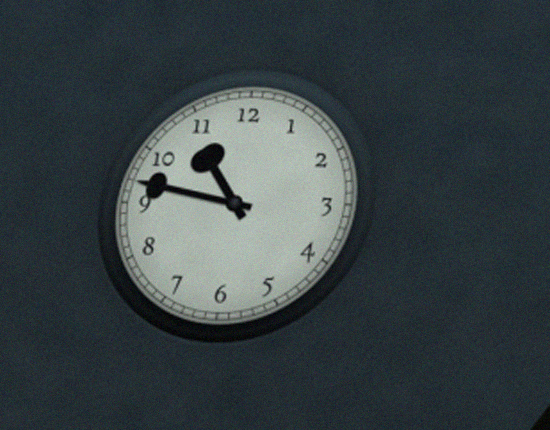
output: 10.47
